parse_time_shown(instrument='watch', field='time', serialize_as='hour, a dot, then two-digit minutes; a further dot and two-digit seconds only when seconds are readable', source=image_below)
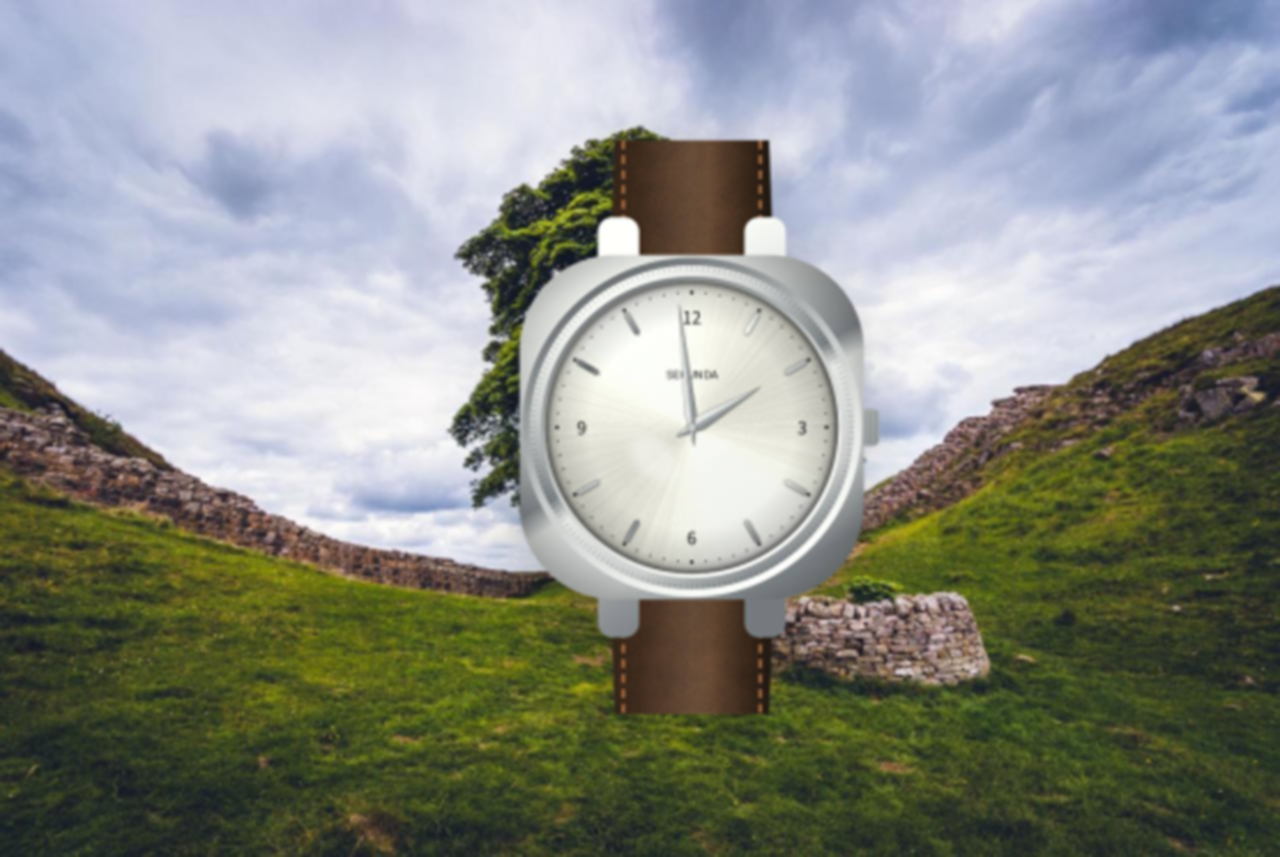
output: 1.59
